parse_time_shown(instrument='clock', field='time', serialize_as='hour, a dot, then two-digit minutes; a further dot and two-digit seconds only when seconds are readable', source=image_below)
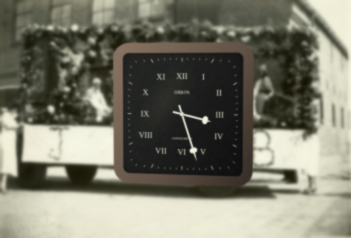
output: 3.27
